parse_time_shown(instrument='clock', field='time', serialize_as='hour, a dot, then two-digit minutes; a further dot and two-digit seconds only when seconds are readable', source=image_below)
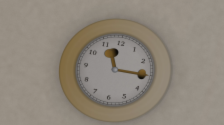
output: 11.15
